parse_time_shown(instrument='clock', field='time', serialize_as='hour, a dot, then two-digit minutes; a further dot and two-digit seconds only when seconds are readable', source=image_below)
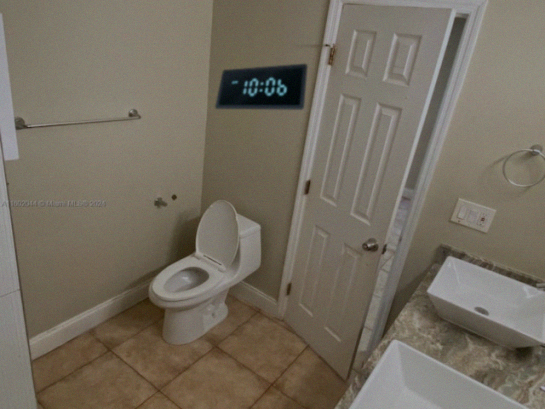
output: 10.06
